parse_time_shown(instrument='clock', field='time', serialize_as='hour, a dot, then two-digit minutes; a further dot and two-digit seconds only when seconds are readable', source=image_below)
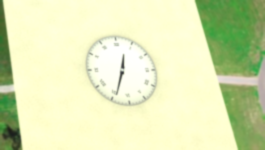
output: 12.34
